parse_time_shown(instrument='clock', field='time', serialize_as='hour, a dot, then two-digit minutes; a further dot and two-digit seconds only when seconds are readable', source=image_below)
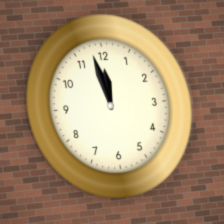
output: 11.58
